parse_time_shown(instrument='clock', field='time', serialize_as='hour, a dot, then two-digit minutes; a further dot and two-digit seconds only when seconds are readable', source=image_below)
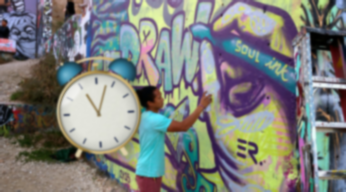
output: 11.03
